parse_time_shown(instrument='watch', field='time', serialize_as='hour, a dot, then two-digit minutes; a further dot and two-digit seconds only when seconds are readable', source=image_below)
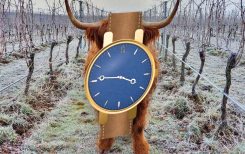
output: 3.46
